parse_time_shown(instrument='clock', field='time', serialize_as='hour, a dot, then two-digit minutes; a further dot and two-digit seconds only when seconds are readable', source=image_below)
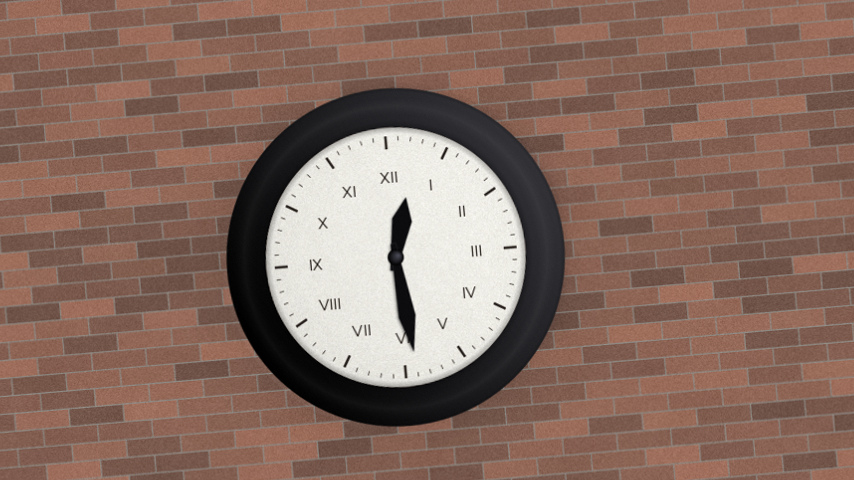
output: 12.29
